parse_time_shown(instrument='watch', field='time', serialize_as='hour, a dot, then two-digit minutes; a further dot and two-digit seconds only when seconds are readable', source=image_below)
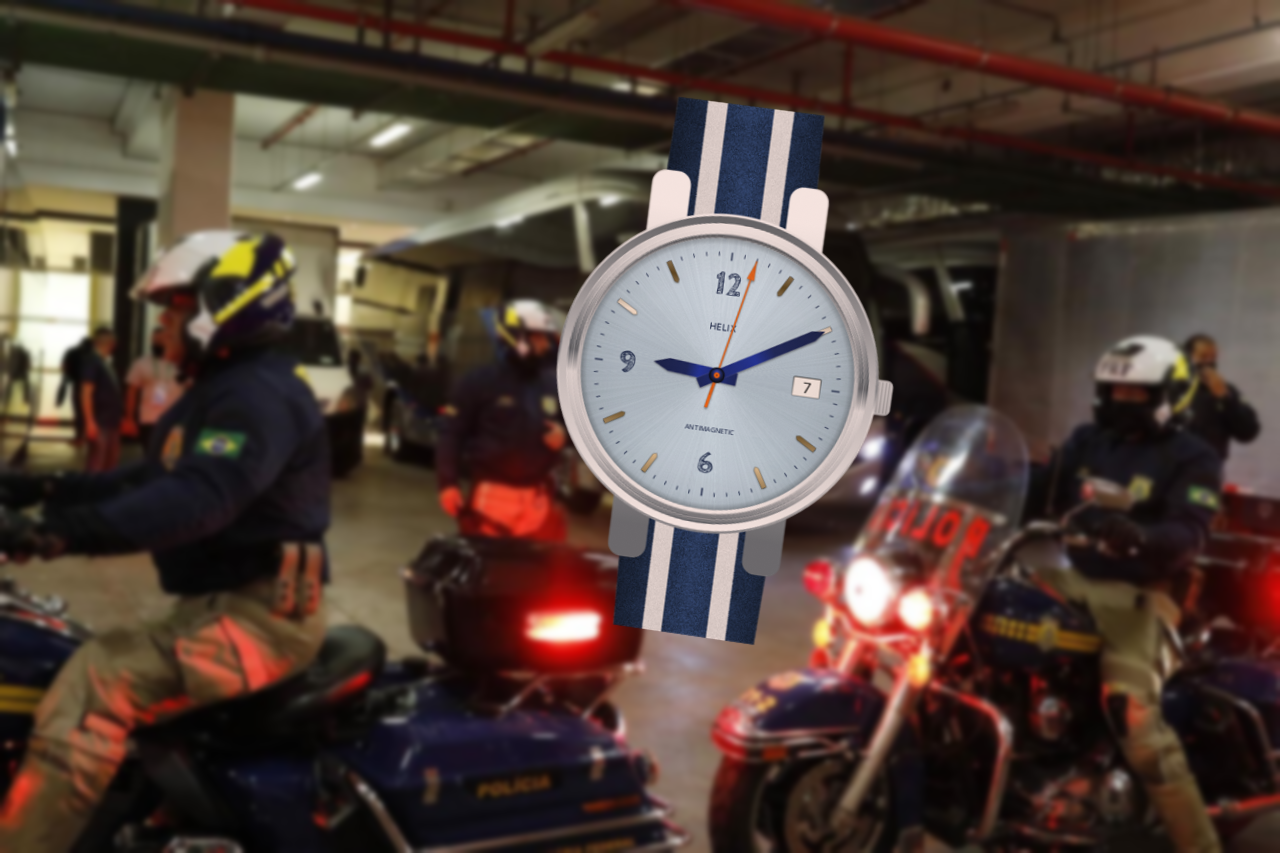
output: 9.10.02
